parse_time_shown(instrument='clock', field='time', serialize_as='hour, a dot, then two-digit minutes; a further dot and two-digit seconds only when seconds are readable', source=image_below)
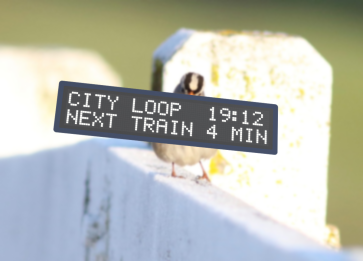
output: 19.12
